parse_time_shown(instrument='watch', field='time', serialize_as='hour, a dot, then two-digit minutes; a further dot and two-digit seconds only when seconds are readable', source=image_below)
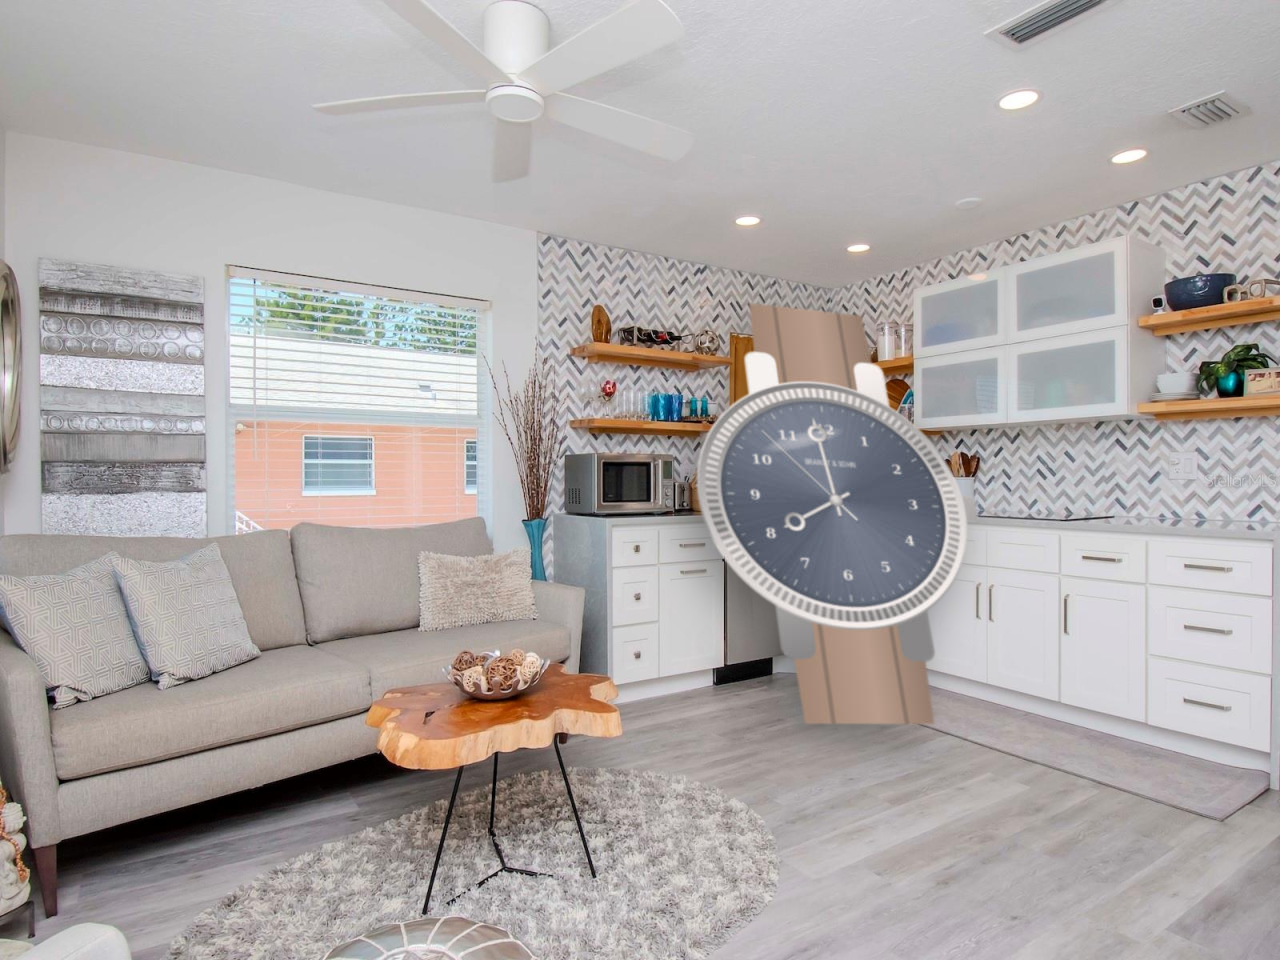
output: 7.58.53
